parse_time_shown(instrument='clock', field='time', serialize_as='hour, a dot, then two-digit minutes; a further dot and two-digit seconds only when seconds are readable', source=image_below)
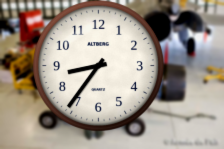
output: 8.36
